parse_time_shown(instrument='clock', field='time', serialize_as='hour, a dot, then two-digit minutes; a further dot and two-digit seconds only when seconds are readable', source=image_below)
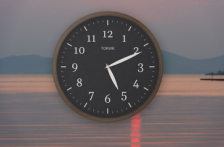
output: 5.11
